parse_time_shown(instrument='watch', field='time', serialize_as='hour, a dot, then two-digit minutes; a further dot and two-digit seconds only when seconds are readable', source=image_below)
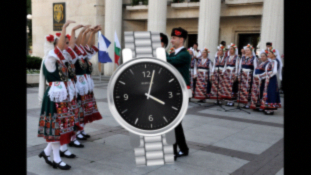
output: 4.03
